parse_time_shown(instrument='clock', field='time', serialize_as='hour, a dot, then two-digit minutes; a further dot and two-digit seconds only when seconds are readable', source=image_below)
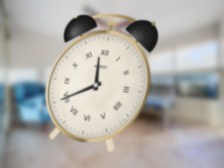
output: 11.40
